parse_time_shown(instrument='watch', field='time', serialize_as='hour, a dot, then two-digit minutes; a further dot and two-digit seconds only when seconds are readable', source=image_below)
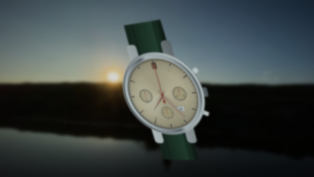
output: 7.24
